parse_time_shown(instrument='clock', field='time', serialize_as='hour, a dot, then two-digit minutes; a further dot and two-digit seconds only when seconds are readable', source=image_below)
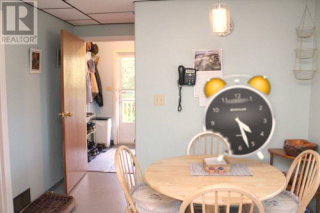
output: 4.27
